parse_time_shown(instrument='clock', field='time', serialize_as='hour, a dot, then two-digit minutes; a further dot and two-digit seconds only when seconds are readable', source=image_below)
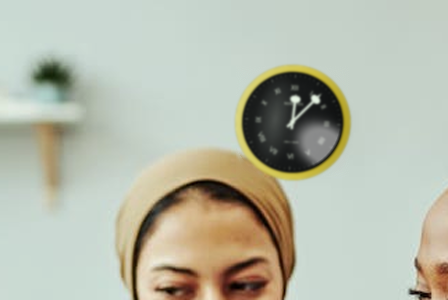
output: 12.07
